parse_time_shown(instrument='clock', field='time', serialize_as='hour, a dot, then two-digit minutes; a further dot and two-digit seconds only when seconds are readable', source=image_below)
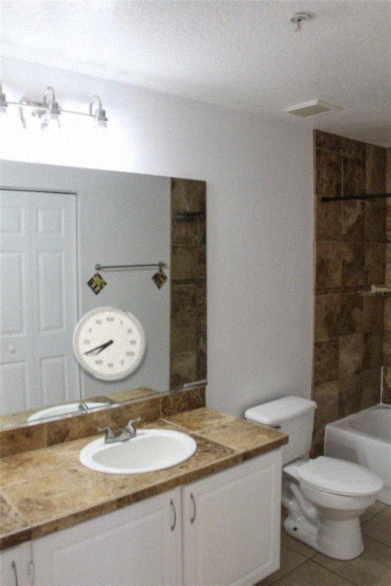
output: 7.41
